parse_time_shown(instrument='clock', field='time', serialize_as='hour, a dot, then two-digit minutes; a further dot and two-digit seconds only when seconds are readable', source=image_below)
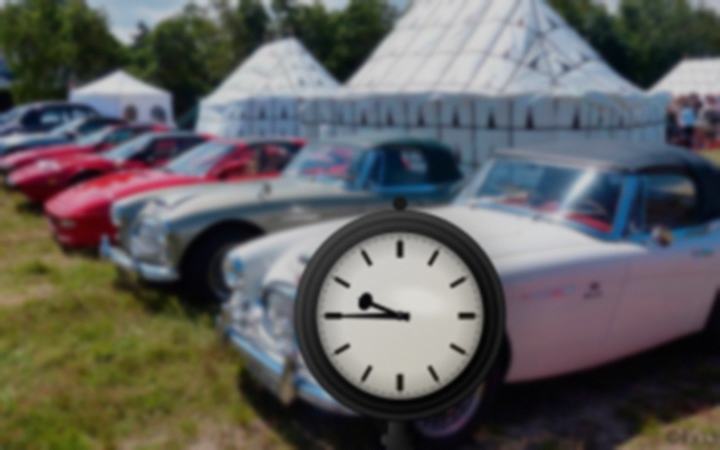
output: 9.45
